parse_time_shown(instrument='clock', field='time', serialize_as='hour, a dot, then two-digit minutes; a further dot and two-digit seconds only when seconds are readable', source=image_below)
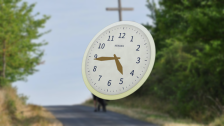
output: 4.44
